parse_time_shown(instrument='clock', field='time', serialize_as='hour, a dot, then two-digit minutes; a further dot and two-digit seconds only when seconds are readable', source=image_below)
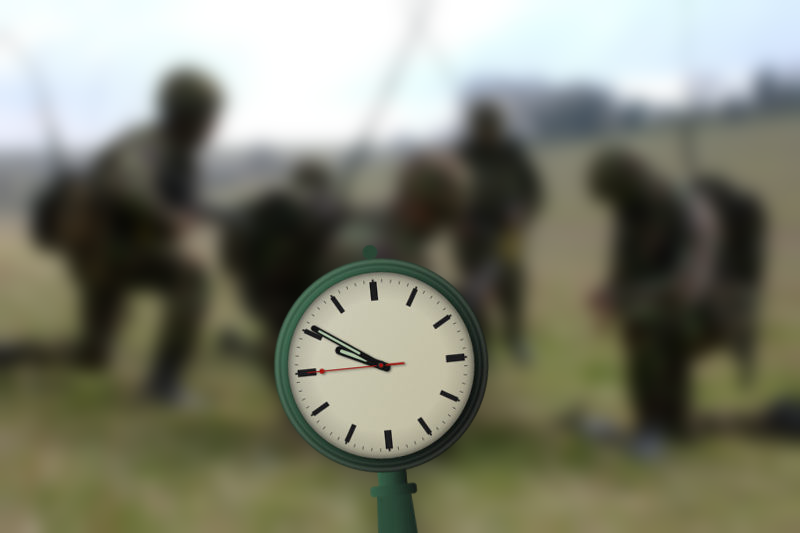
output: 9.50.45
